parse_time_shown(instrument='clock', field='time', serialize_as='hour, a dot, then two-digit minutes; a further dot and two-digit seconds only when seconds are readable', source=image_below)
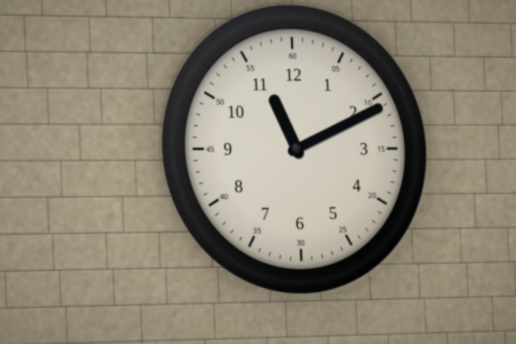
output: 11.11
